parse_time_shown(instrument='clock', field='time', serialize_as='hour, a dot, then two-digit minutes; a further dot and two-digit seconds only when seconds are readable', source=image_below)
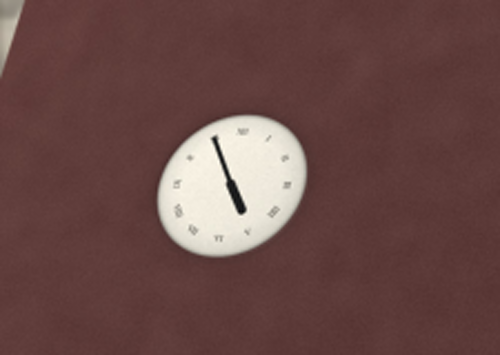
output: 4.55
